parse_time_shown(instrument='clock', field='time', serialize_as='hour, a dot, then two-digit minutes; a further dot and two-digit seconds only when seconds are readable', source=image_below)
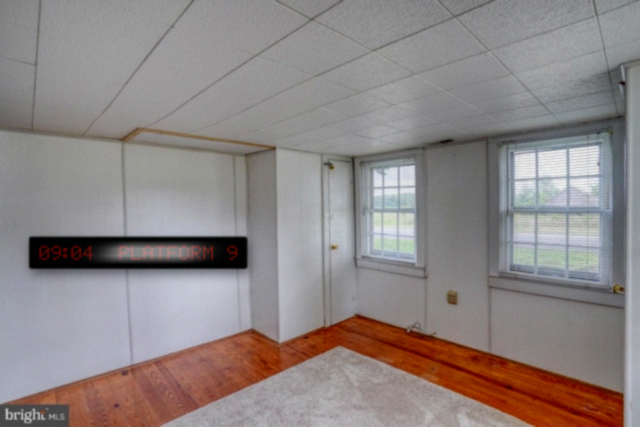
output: 9.04
